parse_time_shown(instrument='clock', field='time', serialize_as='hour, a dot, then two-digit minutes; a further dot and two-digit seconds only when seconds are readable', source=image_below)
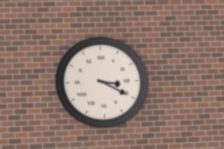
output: 3.20
